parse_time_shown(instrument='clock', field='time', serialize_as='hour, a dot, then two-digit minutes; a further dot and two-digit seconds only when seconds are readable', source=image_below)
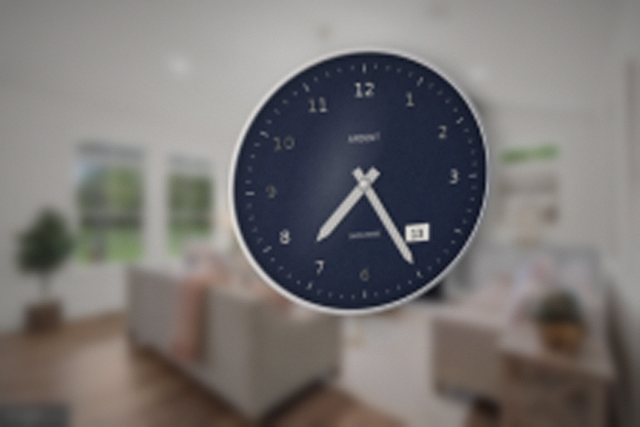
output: 7.25
